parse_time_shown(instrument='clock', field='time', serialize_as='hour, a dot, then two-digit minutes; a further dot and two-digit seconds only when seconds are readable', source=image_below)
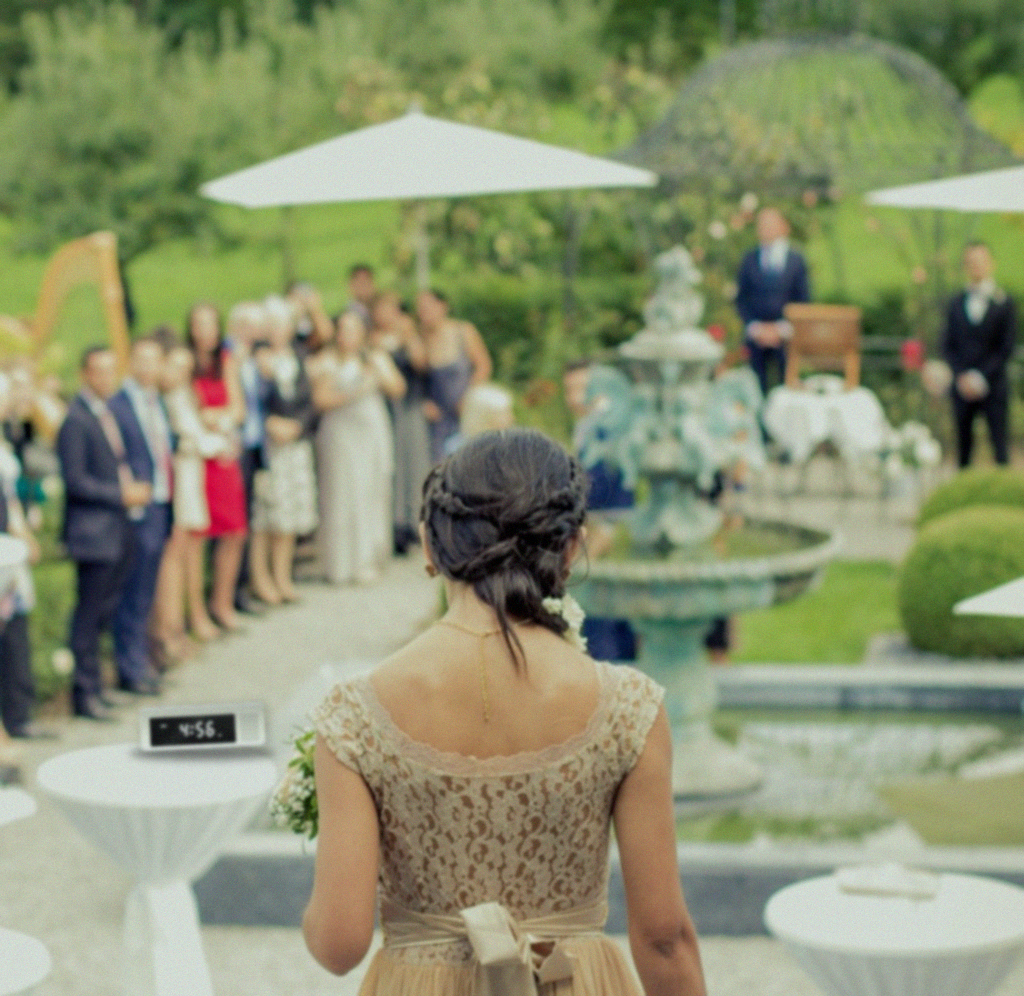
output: 4.56
